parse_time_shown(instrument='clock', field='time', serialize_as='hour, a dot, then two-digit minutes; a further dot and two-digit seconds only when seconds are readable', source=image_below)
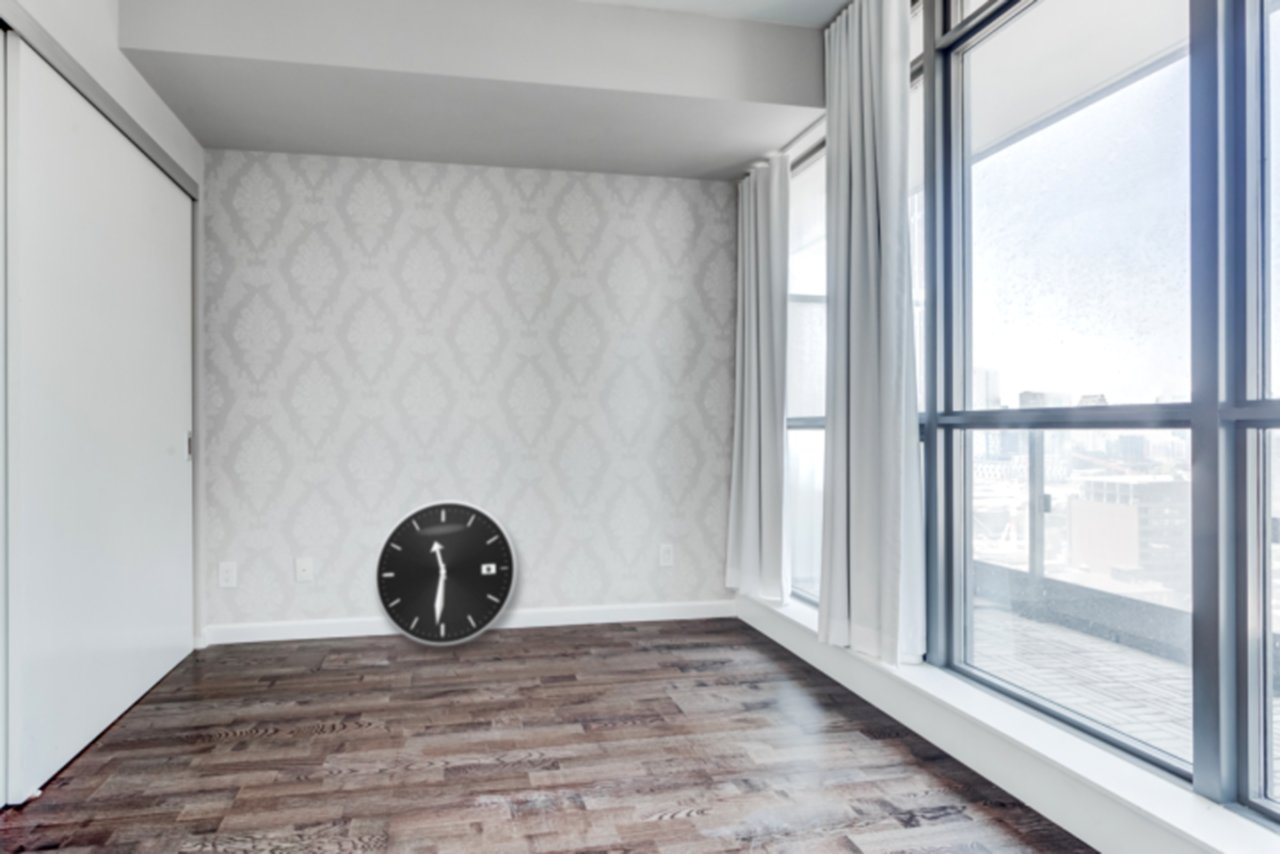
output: 11.31
